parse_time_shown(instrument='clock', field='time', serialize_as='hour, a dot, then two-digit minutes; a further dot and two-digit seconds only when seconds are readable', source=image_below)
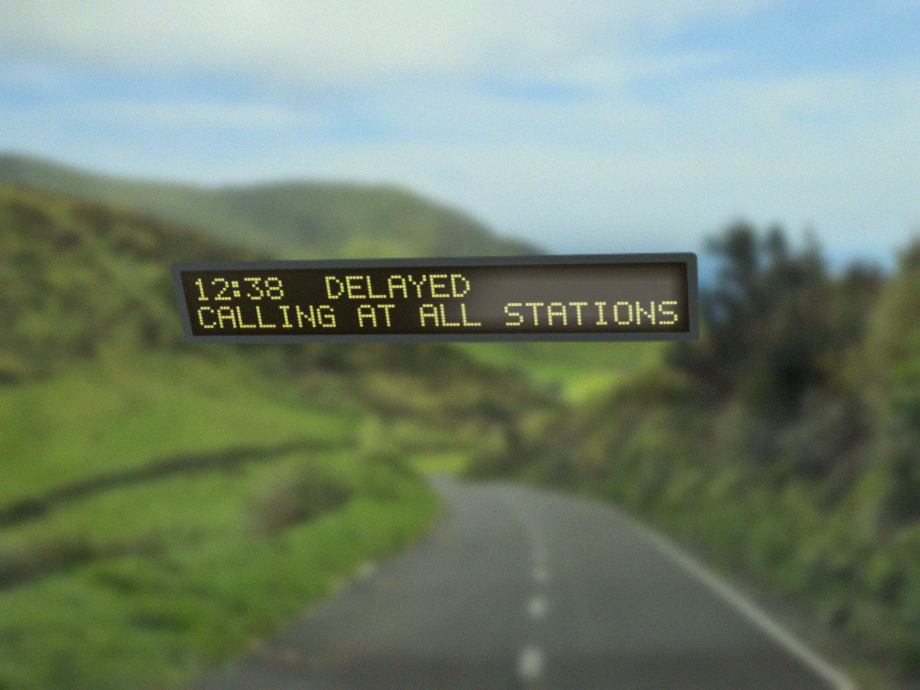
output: 12.38
